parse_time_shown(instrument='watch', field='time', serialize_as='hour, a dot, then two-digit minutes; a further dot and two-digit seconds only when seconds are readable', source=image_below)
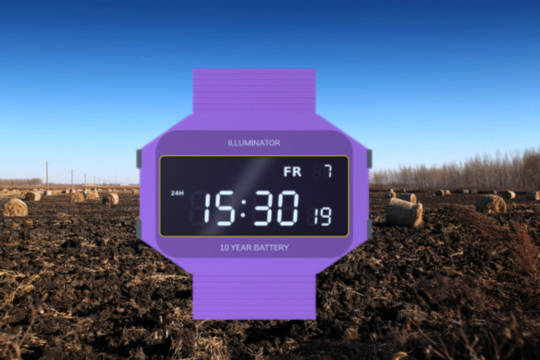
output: 15.30.19
